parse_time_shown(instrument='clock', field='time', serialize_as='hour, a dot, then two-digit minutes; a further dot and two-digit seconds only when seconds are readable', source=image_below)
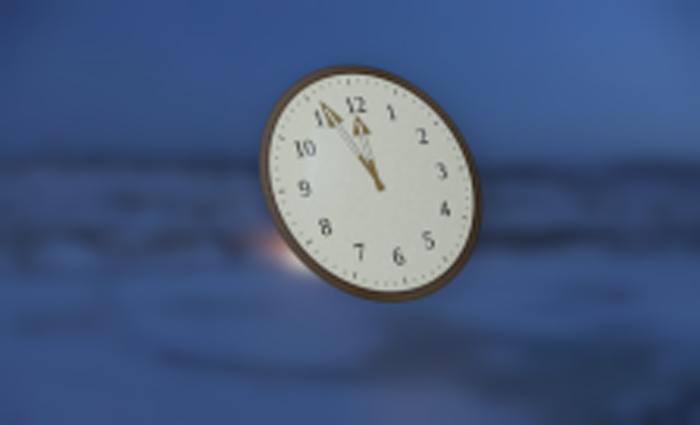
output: 11.56
